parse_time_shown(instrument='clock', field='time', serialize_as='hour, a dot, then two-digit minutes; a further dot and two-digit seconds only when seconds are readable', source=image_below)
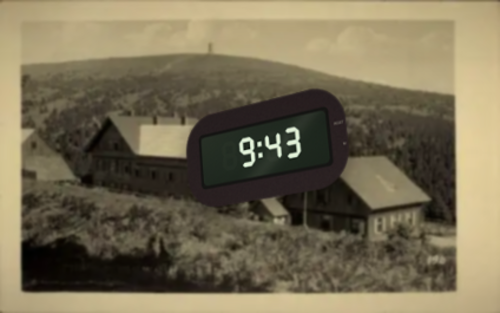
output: 9.43
